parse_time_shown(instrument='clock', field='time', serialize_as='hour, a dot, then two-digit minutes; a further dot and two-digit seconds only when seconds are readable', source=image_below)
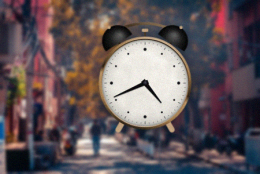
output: 4.41
